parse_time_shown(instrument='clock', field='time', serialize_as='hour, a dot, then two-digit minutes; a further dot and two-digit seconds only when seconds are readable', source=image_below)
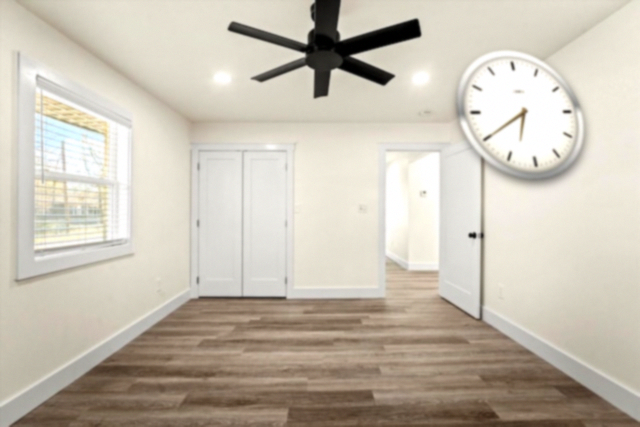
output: 6.40
